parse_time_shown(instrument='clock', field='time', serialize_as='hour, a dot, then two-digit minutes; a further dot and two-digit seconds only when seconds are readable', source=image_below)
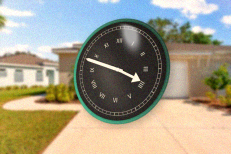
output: 3.48
